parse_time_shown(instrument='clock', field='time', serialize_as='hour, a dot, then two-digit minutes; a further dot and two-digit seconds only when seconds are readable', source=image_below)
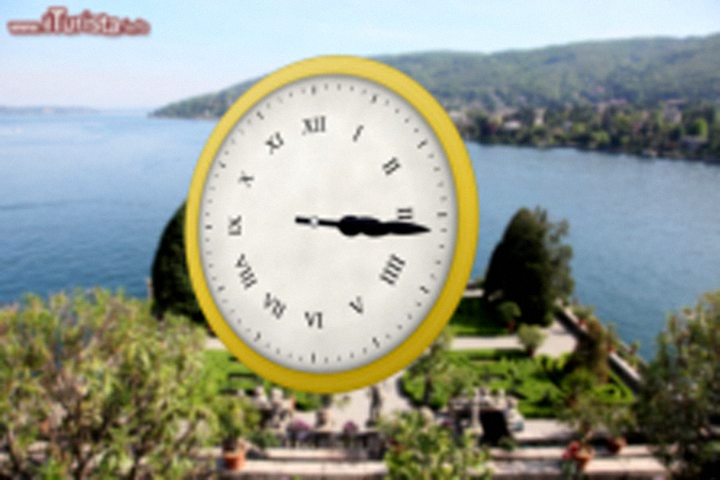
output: 3.16
